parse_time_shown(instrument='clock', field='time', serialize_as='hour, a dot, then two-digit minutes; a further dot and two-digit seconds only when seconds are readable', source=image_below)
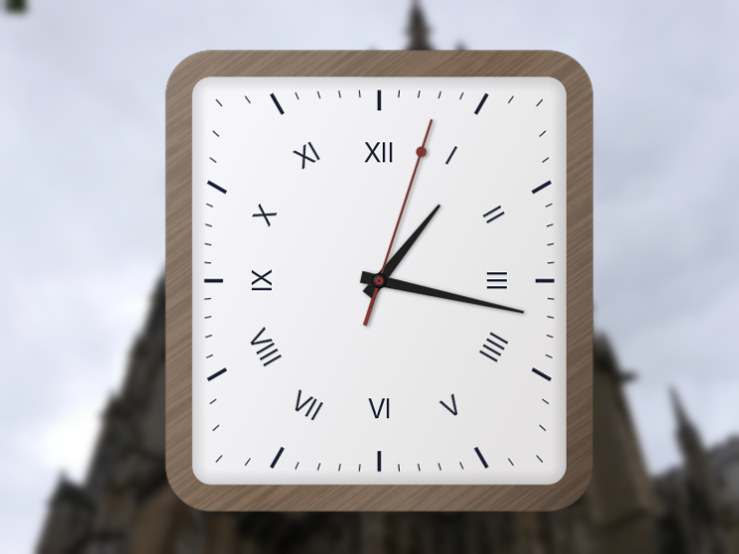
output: 1.17.03
